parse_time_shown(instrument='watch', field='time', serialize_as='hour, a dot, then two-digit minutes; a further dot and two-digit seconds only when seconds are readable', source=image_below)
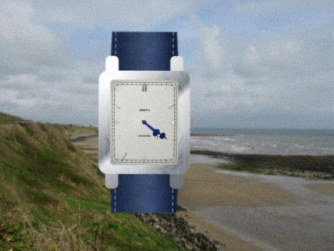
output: 4.21
